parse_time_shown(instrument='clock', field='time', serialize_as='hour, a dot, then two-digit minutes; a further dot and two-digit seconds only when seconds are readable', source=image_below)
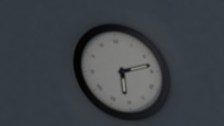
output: 6.13
